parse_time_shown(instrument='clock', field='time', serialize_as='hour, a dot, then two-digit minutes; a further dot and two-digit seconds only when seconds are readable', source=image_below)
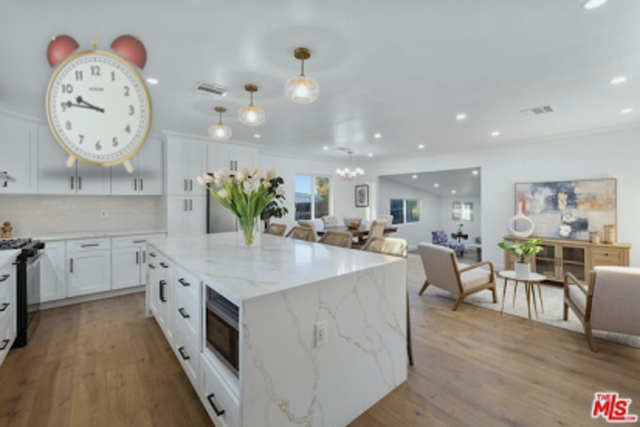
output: 9.46
